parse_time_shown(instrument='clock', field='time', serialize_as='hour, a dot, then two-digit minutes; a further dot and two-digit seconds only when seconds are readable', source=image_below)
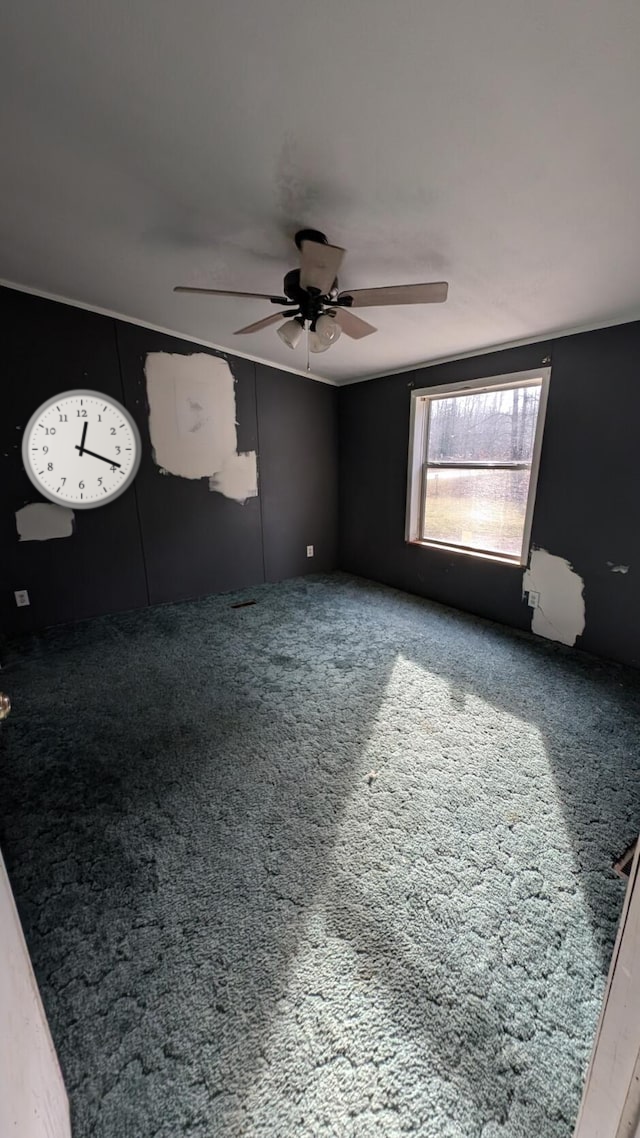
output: 12.19
